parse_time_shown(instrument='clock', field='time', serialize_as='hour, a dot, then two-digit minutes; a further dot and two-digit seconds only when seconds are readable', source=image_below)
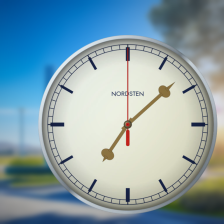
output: 7.08.00
